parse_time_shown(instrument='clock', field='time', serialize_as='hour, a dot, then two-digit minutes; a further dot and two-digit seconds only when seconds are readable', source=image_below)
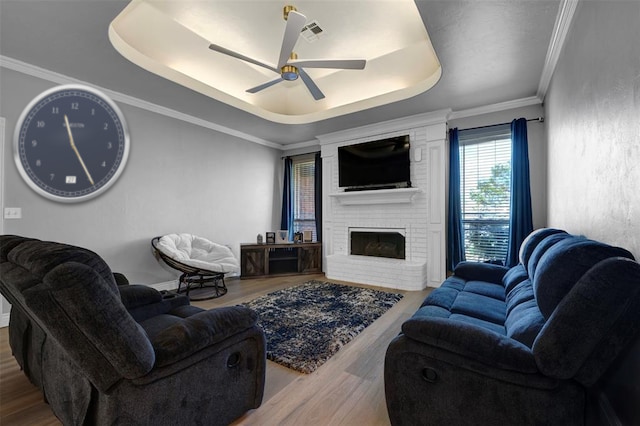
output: 11.25
